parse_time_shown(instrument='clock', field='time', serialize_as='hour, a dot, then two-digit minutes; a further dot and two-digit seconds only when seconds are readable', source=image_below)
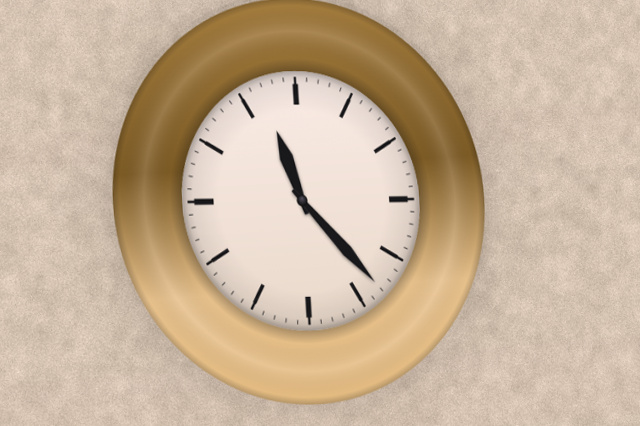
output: 11.23
